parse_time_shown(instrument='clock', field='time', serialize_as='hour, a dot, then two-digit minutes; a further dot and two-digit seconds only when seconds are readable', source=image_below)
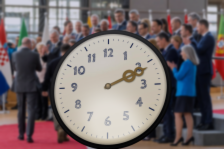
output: 2.11
